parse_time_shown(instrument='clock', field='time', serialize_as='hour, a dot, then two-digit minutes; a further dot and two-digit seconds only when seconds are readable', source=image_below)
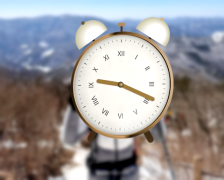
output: 9.19
